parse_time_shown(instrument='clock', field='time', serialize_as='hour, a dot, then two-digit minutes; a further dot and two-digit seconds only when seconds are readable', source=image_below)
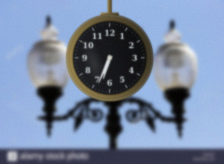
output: 6.34
